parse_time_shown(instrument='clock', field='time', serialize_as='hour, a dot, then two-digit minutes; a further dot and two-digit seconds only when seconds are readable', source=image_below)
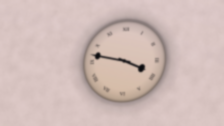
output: 3.47
